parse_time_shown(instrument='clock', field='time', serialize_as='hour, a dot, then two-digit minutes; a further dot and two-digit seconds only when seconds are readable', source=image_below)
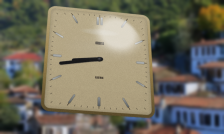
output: 8.43
